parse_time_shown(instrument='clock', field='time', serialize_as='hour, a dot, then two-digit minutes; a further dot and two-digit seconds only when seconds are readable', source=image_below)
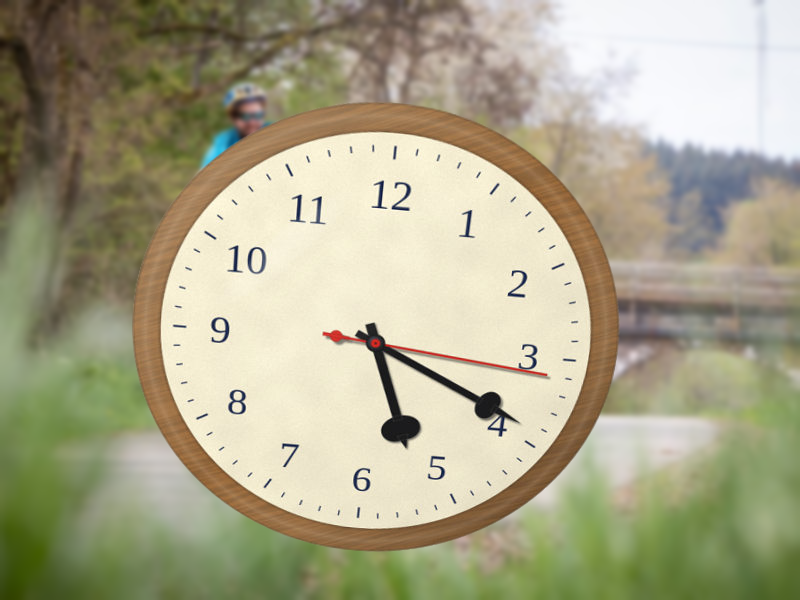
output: 5.19.16
